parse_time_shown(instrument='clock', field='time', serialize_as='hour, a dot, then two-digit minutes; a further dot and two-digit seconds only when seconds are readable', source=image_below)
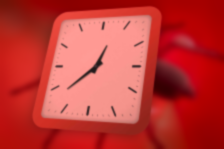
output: 12.38
